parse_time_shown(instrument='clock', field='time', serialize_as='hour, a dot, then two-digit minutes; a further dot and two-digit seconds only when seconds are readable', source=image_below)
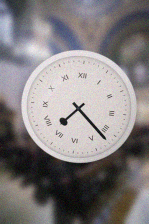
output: 7.22
